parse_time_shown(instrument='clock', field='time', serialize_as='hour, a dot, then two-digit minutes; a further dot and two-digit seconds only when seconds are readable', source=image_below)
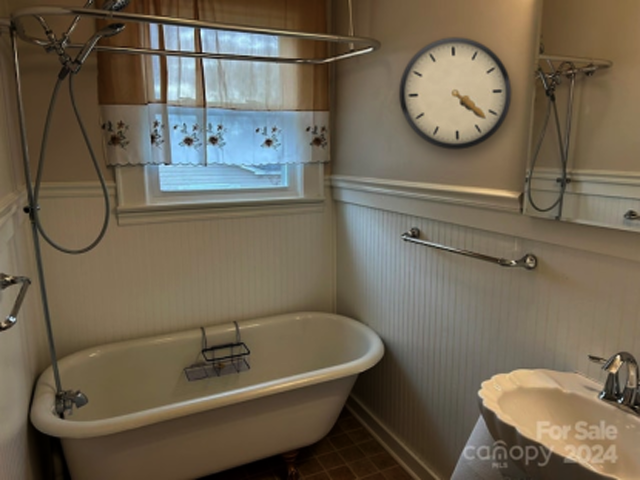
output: 4.22
